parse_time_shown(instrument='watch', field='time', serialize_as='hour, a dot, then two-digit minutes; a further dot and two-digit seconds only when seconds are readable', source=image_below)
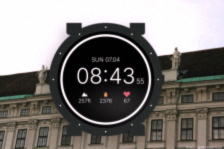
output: 8.43
